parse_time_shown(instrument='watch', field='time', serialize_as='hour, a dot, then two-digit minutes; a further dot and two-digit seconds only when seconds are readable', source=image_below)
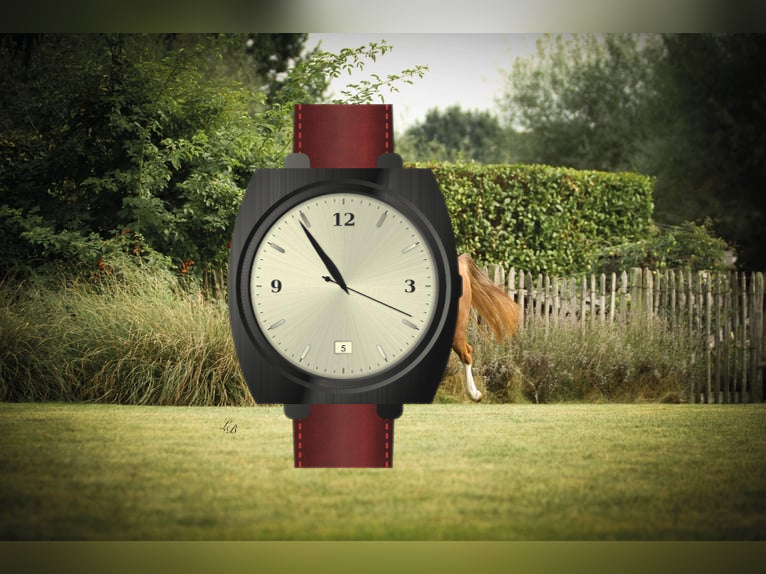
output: 10.54.19
